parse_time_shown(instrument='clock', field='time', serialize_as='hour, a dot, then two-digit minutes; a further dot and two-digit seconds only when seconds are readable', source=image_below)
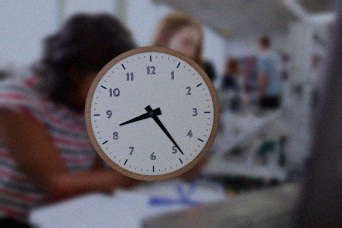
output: 8.24
